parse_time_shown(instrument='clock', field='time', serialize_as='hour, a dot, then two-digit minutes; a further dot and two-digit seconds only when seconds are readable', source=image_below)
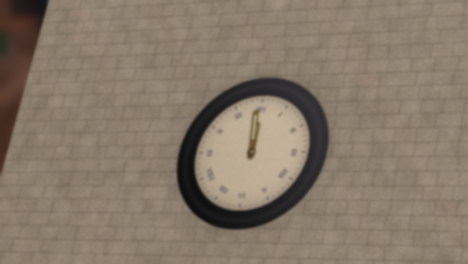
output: 11.59
